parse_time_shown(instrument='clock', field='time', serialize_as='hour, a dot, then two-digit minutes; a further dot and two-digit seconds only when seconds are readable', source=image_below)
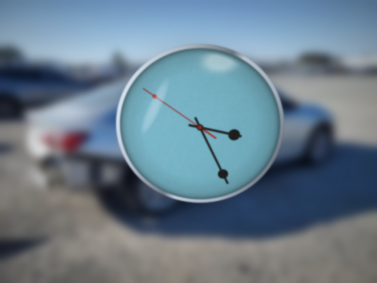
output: 3.25.51
